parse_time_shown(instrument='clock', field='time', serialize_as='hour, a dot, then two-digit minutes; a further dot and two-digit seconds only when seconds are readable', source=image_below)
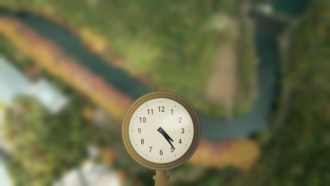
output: 4.24
